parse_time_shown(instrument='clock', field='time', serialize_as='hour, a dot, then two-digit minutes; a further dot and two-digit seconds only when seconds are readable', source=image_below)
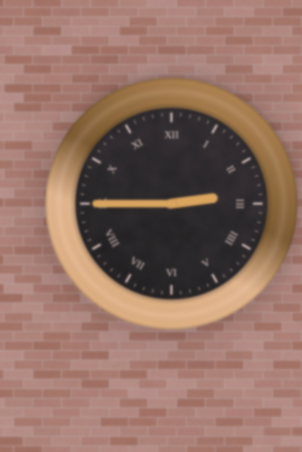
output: 2.45
